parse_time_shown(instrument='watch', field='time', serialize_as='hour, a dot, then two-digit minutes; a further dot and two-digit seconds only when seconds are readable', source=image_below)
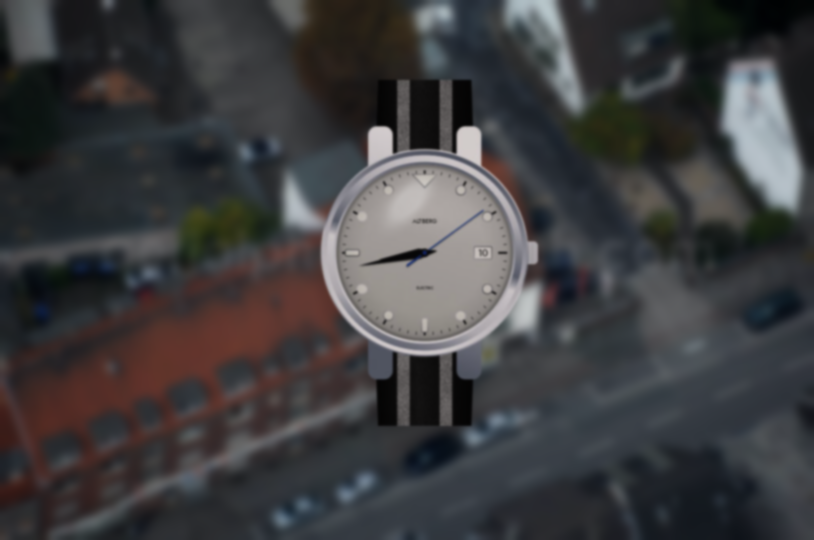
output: 8.43.09
